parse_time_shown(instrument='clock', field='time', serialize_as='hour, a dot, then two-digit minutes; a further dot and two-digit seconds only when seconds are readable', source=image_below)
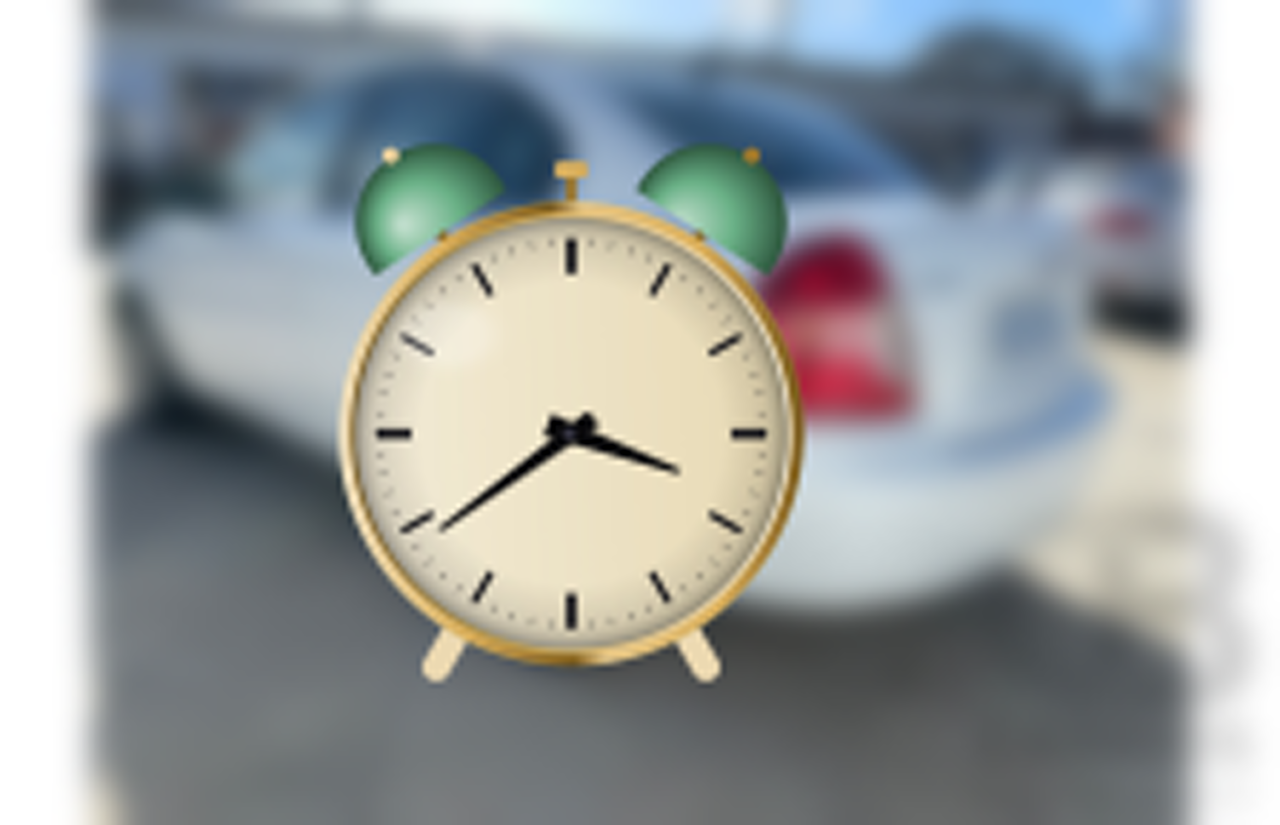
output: 3.39
